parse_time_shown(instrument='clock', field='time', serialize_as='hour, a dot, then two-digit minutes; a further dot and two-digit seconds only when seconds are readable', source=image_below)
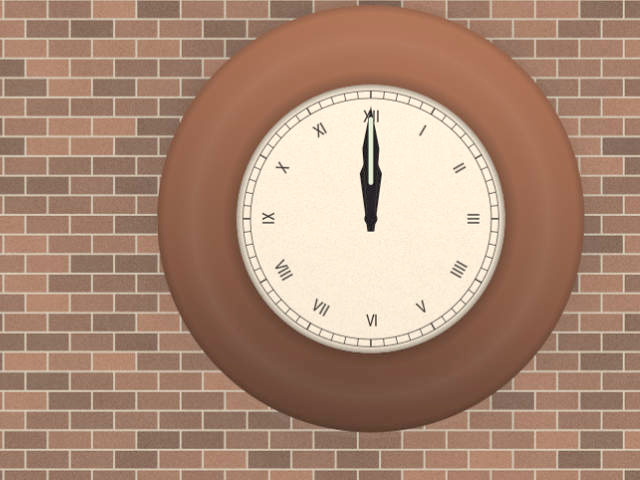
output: 12.00
